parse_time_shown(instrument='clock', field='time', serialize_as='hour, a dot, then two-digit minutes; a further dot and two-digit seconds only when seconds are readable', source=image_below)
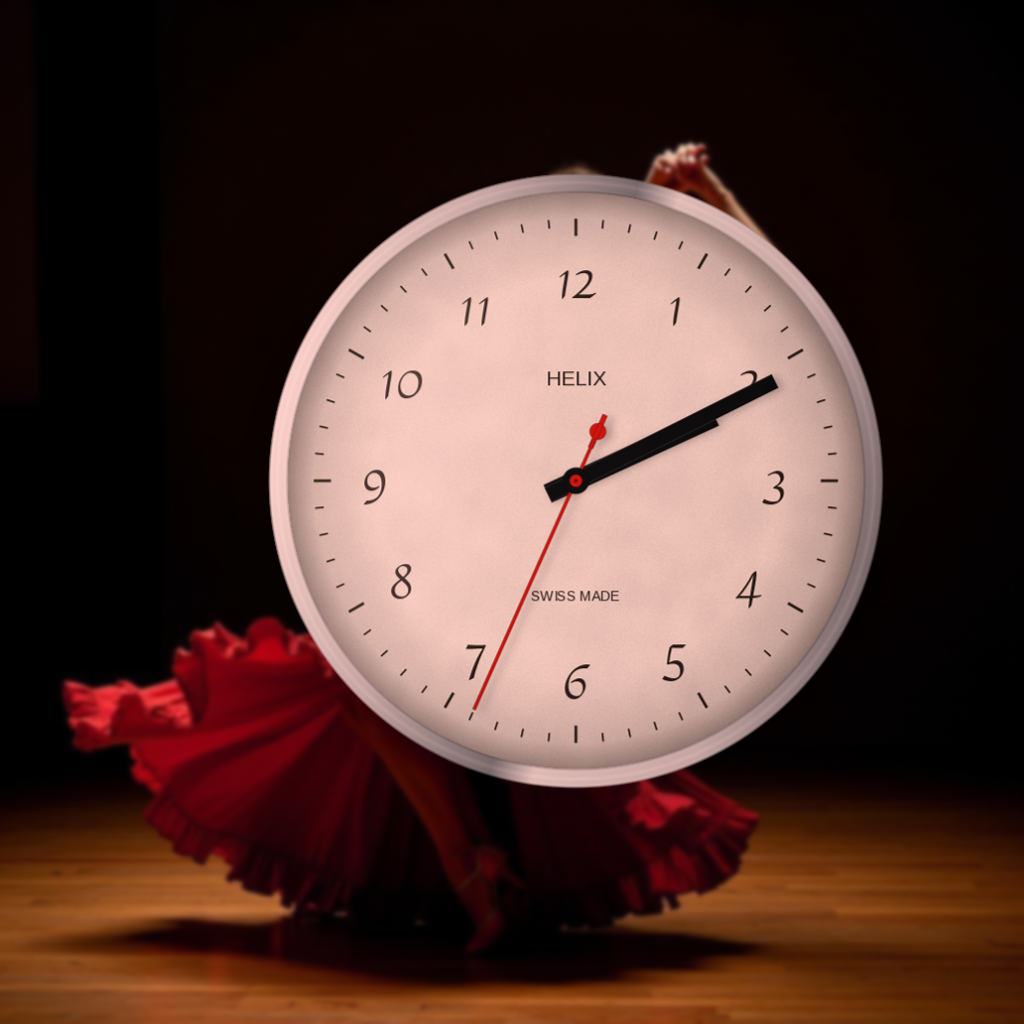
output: 2.10.34
